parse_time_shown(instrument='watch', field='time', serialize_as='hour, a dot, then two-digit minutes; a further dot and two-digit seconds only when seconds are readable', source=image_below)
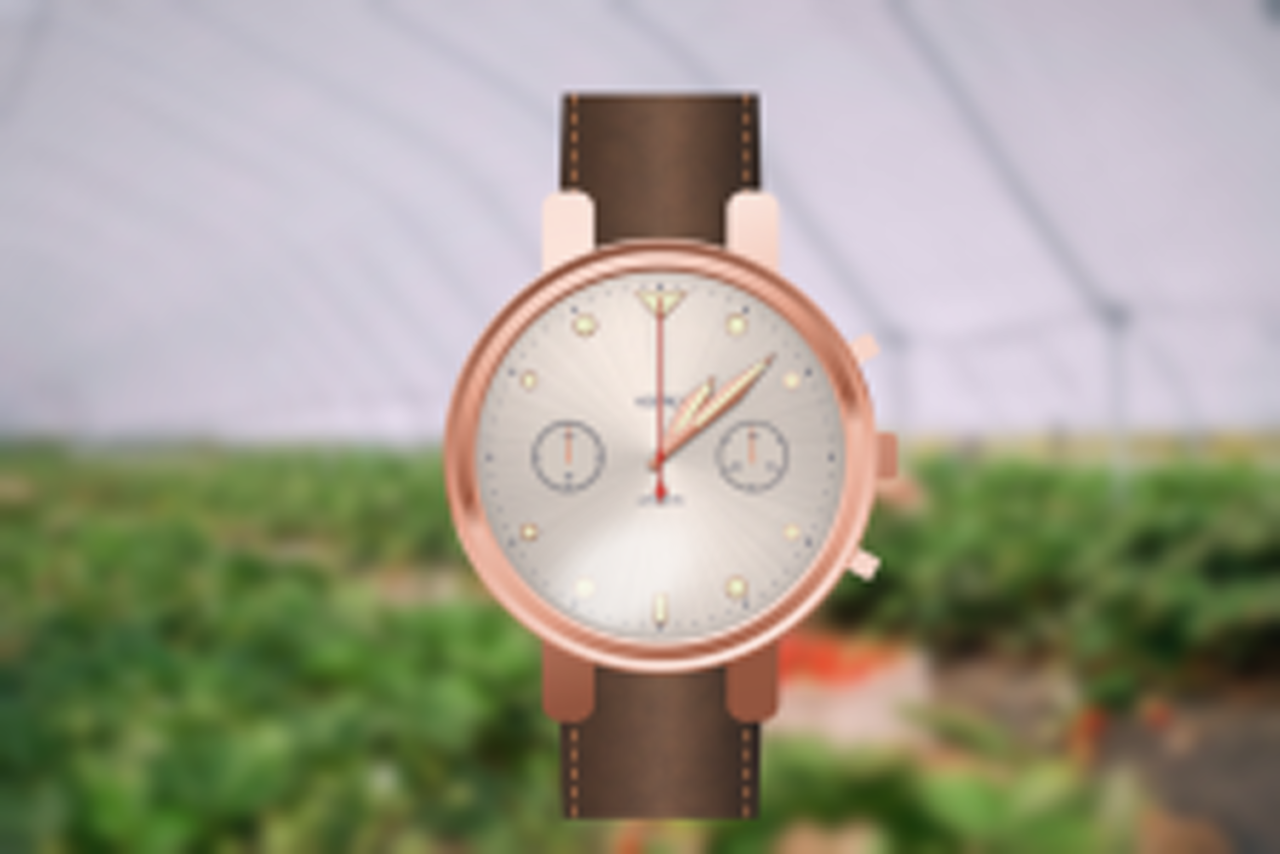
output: 1.08
